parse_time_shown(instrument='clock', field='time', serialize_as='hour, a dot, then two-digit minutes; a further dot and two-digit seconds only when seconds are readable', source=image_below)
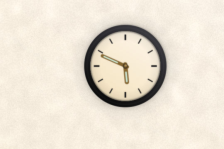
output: 5.49
